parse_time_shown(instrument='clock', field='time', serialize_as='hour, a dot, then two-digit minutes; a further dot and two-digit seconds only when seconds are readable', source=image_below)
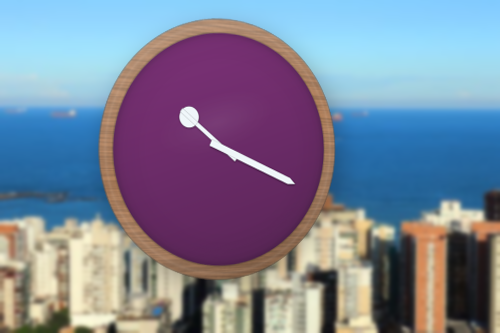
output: 10.19
